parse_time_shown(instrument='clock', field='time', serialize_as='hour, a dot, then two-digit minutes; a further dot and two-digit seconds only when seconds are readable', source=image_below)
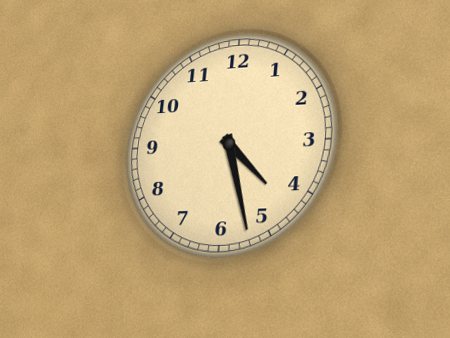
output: 4.27
